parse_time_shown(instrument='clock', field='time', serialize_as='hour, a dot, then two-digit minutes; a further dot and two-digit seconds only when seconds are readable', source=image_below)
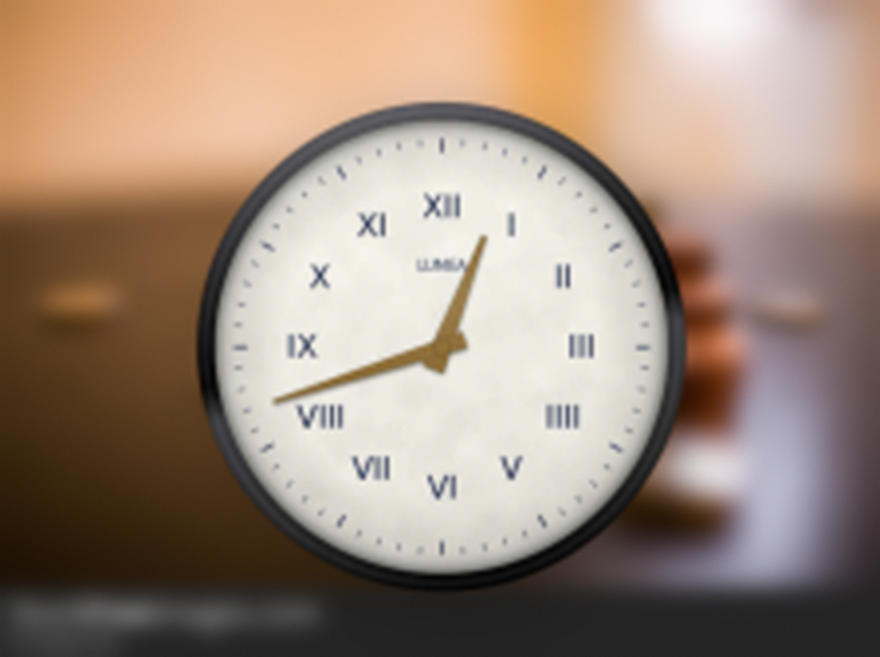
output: 12.42
